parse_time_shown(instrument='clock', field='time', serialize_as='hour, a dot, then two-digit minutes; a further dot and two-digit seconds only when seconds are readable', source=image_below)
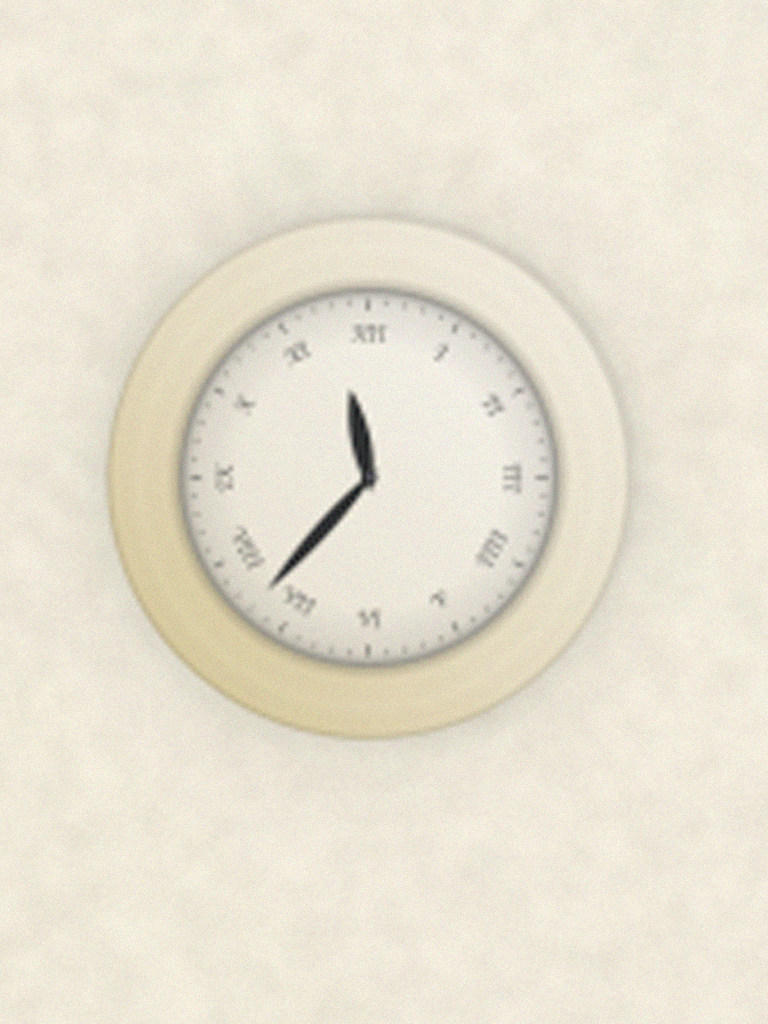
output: 11.37
